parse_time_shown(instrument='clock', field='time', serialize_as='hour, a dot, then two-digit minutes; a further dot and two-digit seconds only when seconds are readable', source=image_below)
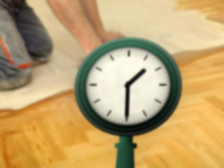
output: 1.30
